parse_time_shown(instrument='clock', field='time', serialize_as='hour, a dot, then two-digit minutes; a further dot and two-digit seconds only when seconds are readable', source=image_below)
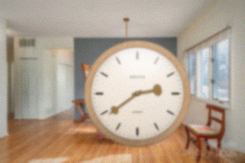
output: 2.39
